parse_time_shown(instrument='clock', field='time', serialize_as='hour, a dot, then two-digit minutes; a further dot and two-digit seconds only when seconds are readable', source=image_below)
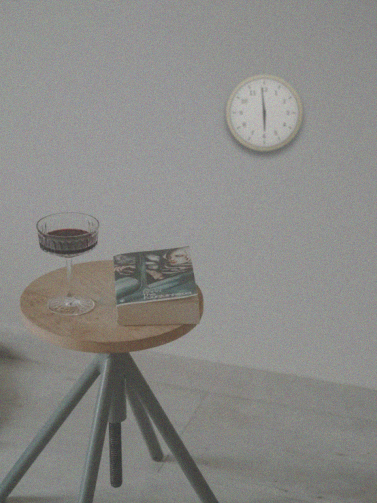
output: 5.59
